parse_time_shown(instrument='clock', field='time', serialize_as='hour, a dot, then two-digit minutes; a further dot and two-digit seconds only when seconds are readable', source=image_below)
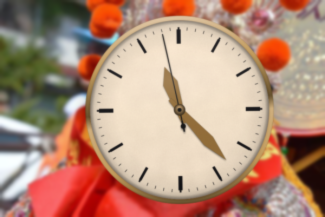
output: 11.22.58
